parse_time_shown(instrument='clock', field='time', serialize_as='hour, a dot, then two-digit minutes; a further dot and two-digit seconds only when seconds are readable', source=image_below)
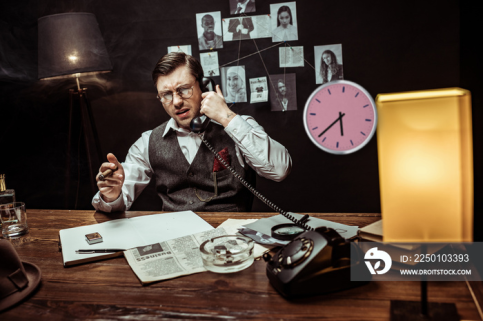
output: 5.37
